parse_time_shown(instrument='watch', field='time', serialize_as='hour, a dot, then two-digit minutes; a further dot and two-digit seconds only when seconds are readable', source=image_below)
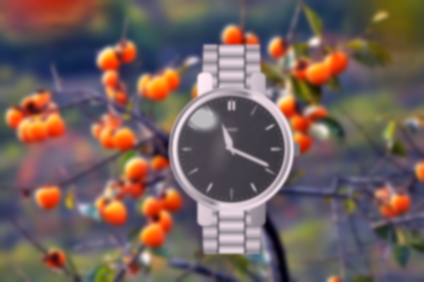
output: 11.19
